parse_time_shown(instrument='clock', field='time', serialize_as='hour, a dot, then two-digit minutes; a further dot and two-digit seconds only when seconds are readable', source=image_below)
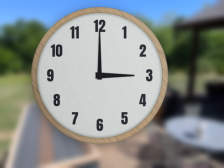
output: 3.00
